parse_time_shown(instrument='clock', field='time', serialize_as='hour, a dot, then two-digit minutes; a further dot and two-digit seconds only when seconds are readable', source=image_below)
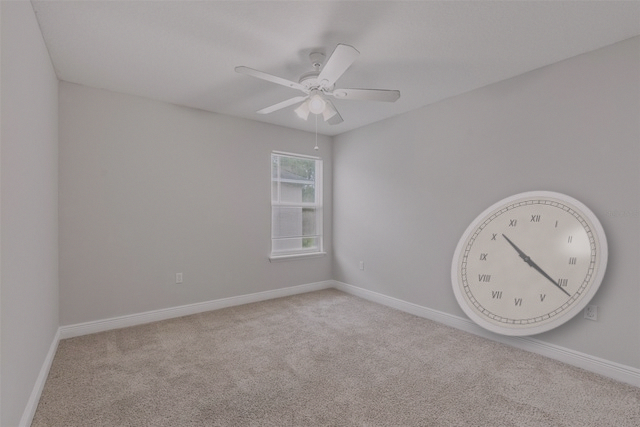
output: 10.21
